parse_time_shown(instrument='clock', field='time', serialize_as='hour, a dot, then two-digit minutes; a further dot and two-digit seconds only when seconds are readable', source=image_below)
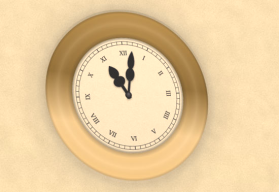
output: 11.02
